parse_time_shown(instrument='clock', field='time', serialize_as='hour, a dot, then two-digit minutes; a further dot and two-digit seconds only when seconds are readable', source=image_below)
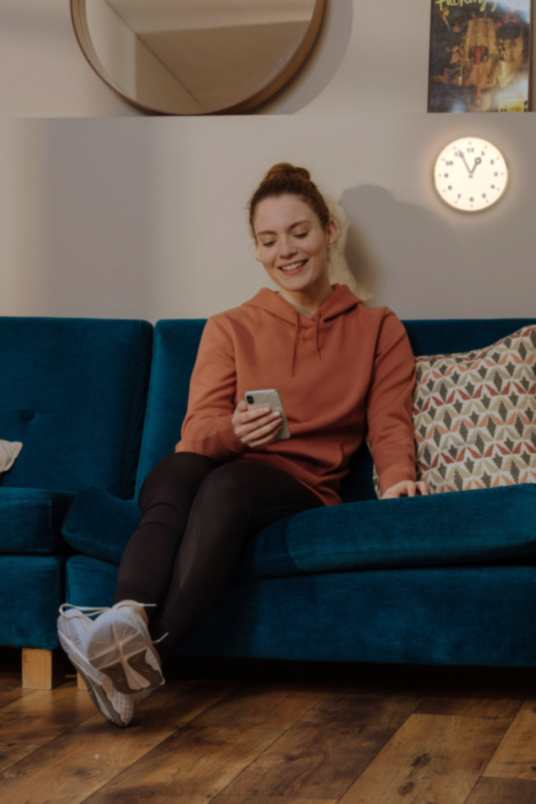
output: 12.56
